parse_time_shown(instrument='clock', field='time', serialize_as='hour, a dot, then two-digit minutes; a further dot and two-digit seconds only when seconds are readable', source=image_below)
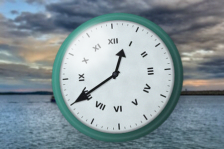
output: 12.40
